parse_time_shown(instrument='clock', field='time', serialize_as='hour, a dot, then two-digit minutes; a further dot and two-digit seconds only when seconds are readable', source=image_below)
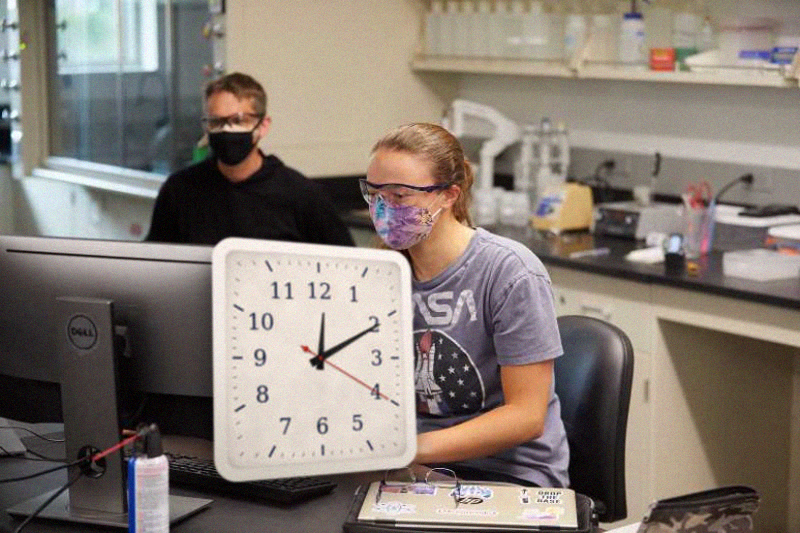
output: 12.10.20
